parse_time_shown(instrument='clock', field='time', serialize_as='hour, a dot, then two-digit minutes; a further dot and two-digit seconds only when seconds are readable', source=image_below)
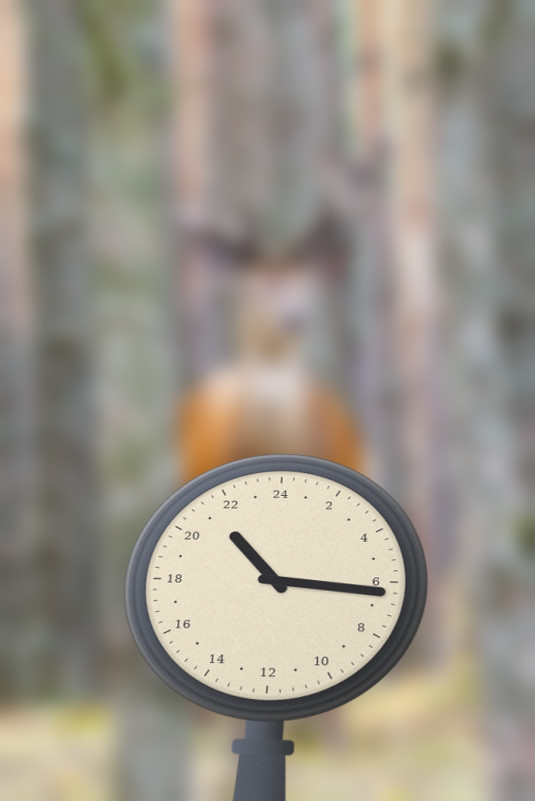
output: 21.16
